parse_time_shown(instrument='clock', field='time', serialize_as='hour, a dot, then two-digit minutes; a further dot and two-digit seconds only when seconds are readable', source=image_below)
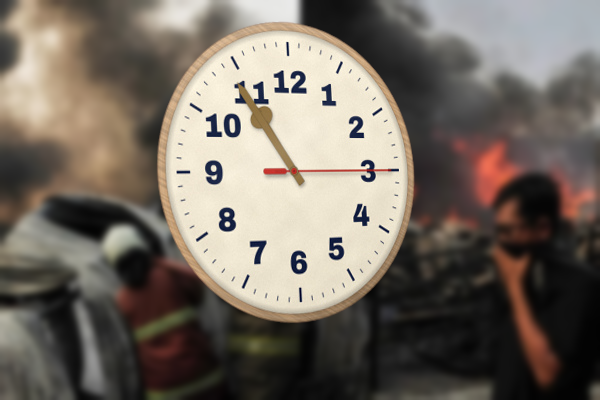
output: 10.54.15
